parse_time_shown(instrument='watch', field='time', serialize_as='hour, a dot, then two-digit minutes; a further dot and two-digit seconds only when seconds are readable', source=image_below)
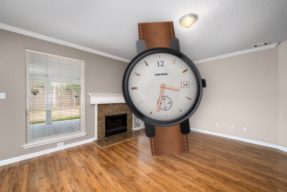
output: 3.33
